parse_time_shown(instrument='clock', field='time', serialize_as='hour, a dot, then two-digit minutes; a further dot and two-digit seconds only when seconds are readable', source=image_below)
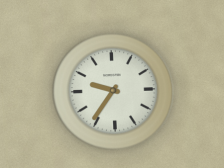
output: 9.36
